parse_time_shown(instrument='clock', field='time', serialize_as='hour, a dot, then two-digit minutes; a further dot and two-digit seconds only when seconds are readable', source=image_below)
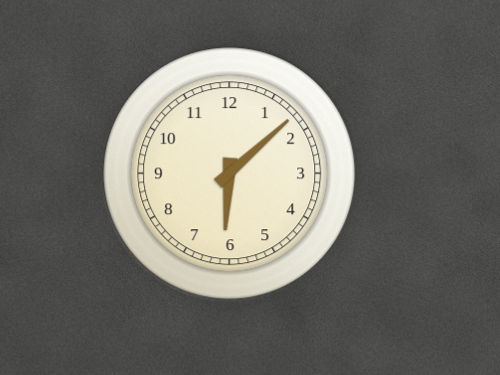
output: 6.08
